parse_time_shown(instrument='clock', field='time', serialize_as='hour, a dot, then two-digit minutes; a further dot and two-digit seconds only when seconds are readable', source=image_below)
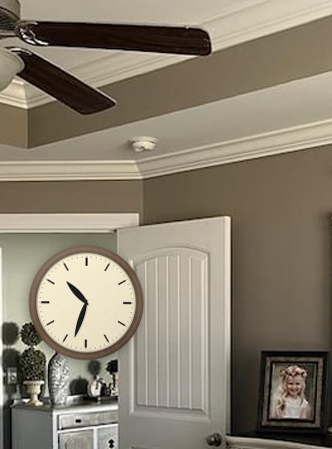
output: 10.33
